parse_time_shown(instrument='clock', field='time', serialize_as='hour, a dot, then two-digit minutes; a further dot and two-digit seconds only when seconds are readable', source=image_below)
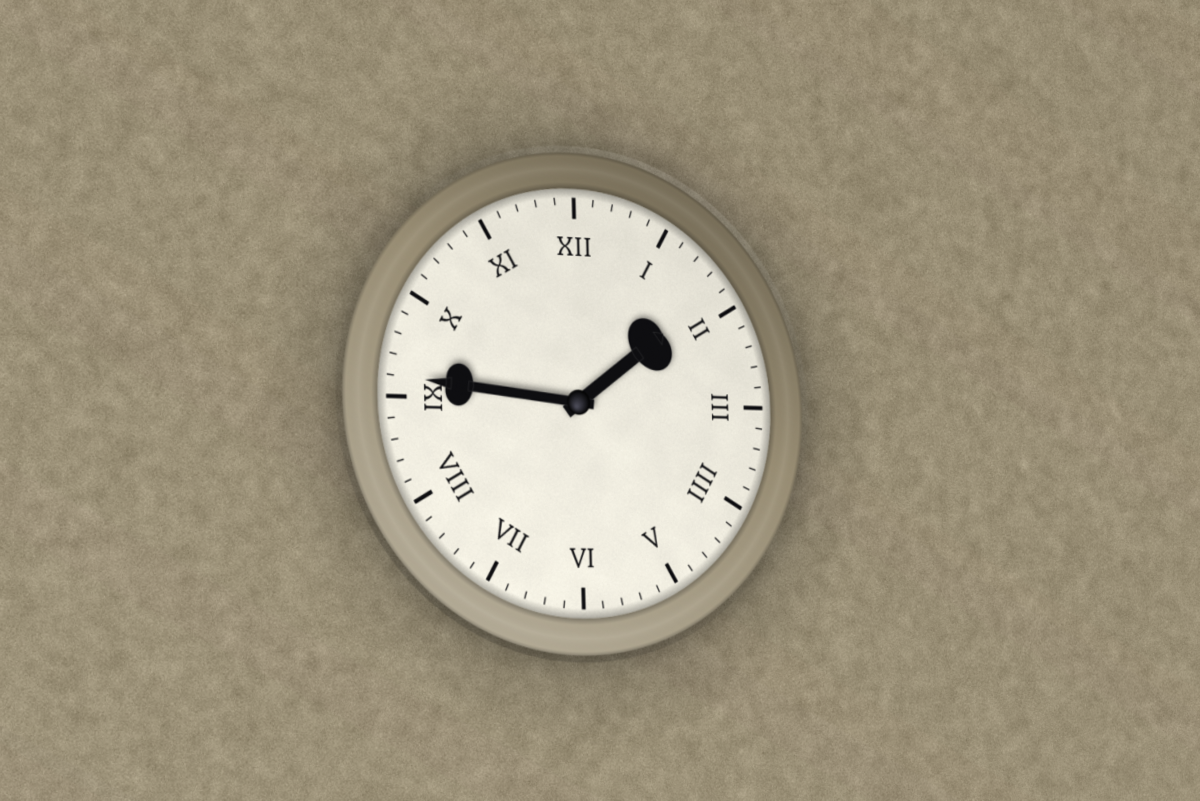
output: 1.46
